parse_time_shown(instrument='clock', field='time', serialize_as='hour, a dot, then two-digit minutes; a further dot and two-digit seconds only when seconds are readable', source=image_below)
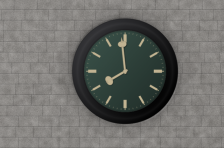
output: 7.59
